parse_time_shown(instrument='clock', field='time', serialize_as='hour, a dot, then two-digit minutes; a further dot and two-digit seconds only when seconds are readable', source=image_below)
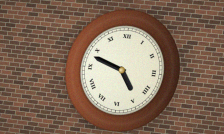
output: 4.48
